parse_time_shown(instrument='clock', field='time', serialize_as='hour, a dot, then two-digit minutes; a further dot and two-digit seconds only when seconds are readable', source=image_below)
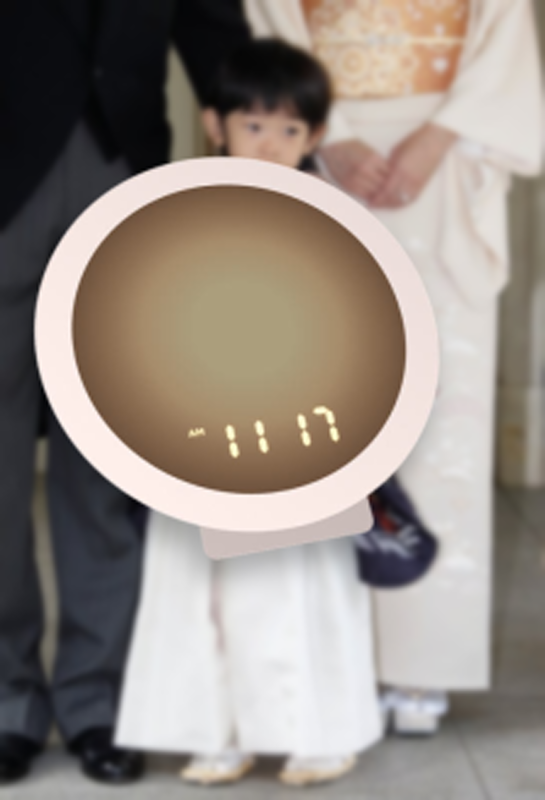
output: 11.17
